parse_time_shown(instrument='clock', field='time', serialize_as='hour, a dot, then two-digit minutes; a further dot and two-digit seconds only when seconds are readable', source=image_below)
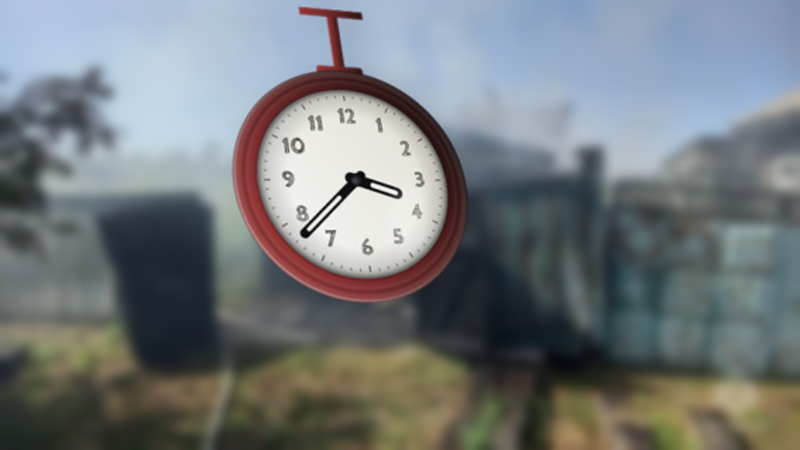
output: 3.38
